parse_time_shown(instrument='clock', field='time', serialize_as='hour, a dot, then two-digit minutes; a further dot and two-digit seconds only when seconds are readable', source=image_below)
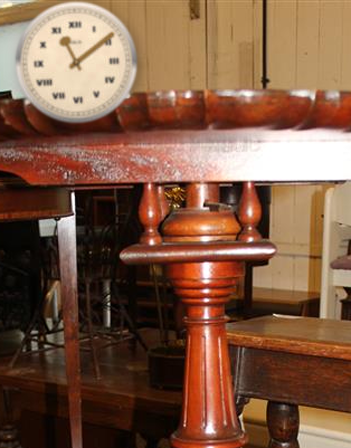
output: 11.09
